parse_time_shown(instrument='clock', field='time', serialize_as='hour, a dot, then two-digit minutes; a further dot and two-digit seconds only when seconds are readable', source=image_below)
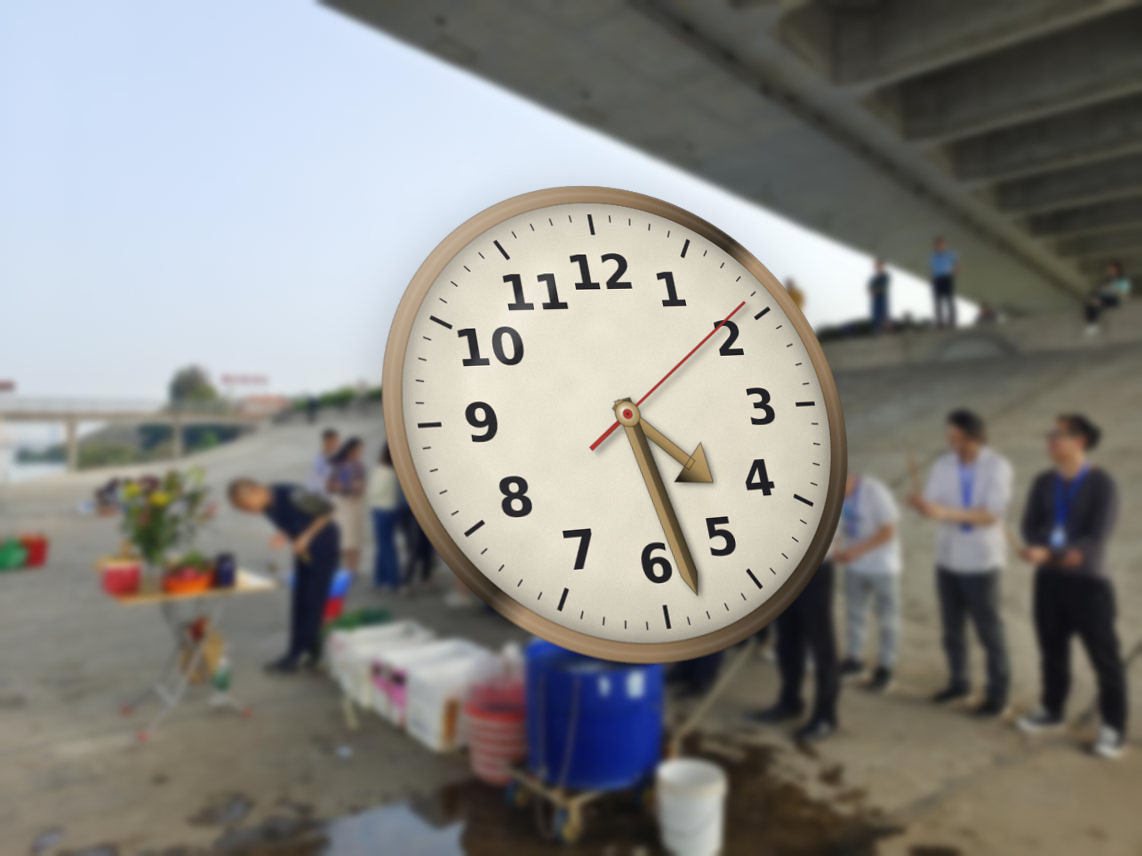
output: 4.28.09
